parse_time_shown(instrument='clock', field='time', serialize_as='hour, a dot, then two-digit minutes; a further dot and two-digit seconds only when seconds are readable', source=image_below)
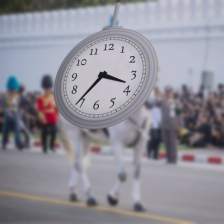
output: 3.36
